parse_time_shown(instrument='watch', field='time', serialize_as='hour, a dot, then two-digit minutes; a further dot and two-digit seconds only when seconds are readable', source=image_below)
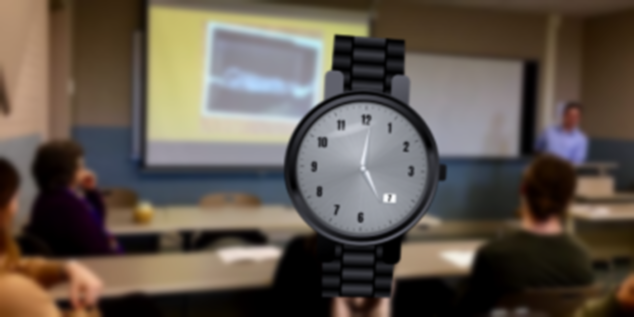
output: 5.01
